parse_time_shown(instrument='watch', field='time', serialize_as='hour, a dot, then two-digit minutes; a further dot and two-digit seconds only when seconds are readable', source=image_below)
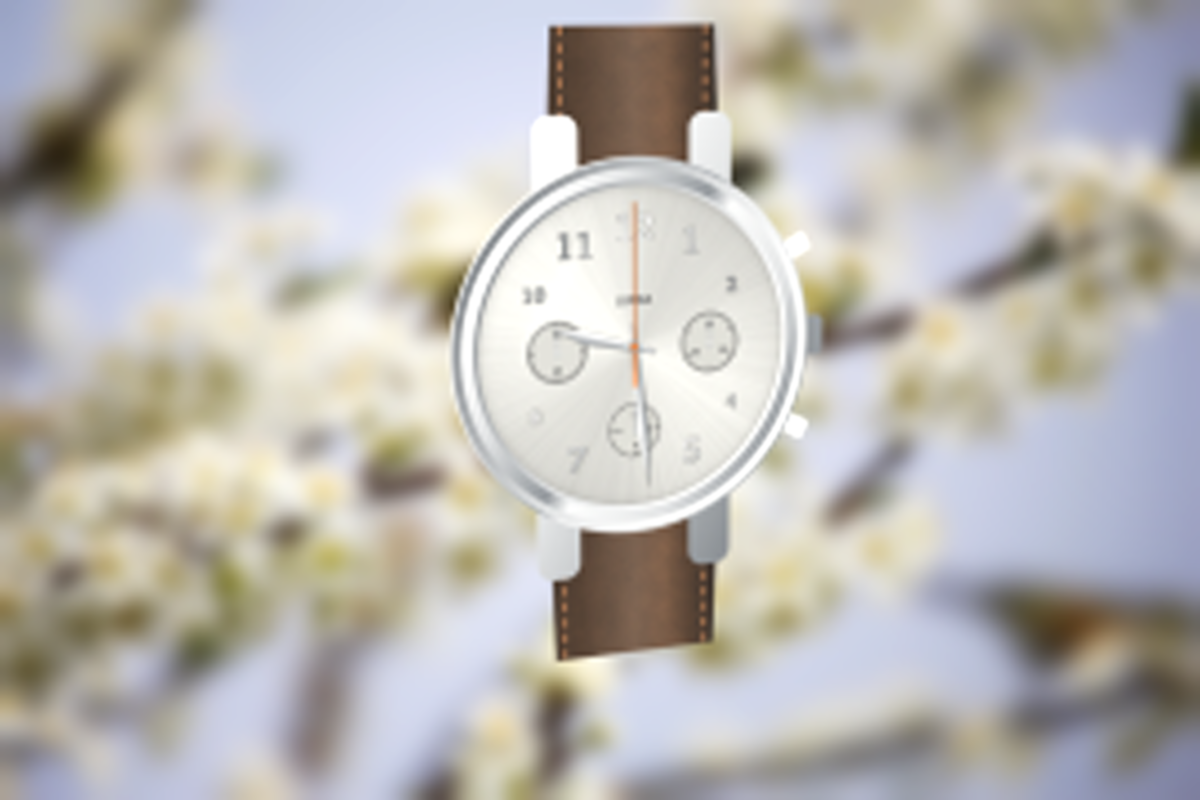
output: 9.29
